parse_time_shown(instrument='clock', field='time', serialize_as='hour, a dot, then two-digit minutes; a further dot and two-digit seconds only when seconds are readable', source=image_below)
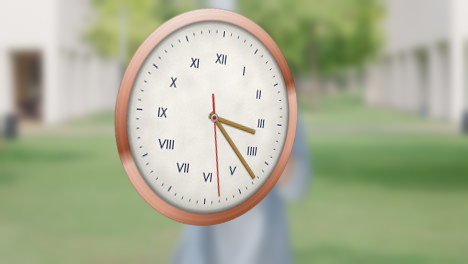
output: 3.22.28
